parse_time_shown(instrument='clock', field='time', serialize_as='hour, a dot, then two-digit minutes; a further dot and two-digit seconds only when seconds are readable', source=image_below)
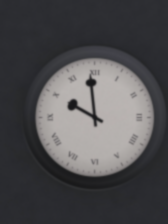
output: 9.59
